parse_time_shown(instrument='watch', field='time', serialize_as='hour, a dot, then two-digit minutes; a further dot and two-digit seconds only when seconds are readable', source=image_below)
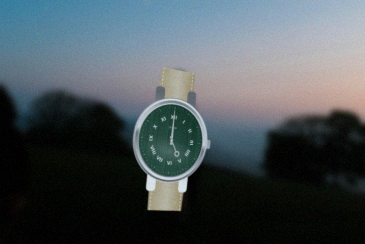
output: 5.00
